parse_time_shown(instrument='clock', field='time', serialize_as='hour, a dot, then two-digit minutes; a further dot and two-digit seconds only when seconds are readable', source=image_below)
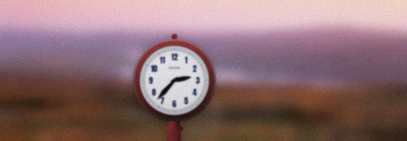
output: 2.37
